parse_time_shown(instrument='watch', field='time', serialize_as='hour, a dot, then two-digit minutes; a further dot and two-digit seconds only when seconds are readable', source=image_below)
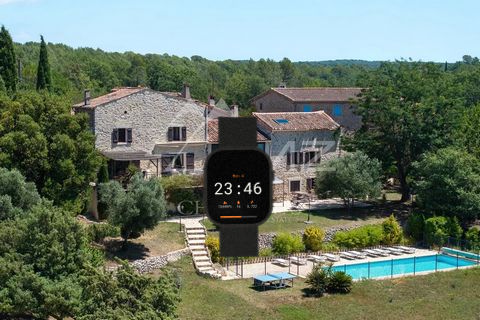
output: 23.46
